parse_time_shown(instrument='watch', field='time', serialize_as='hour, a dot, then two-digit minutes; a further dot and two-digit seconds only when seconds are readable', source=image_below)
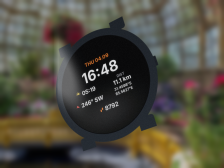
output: 16.48
